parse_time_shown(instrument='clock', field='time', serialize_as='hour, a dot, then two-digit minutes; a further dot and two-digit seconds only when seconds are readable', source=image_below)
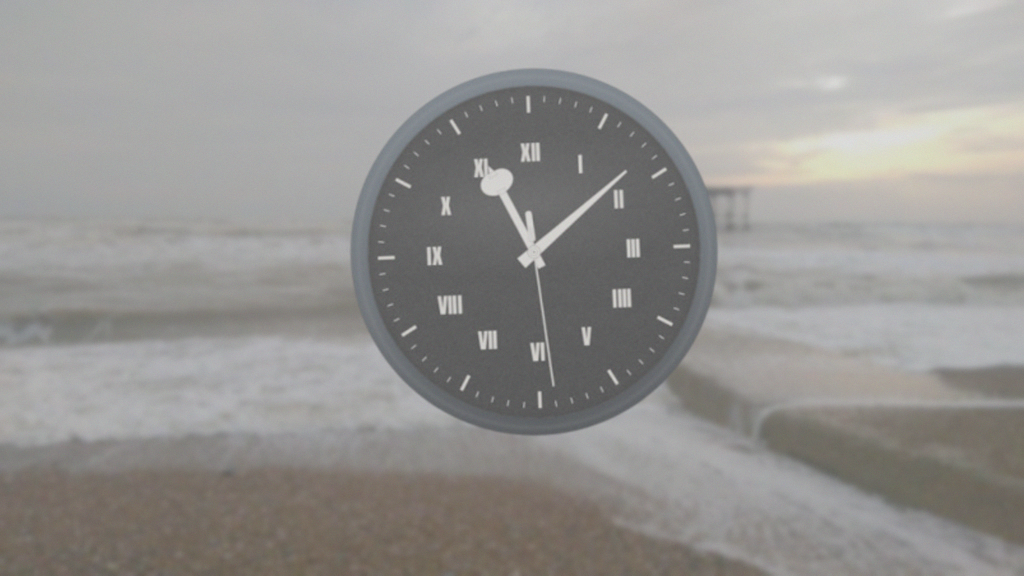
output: 11.08.29
